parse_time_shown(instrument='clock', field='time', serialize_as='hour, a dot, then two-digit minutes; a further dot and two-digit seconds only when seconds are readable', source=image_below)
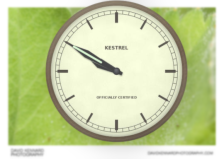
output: 9.50
